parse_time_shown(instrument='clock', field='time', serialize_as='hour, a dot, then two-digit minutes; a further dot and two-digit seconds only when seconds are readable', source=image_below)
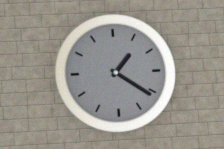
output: 1.21
